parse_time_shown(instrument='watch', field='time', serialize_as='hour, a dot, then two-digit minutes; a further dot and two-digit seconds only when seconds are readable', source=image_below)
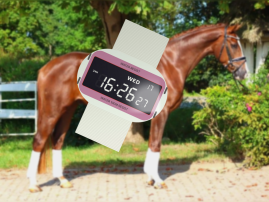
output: 16.26.27
